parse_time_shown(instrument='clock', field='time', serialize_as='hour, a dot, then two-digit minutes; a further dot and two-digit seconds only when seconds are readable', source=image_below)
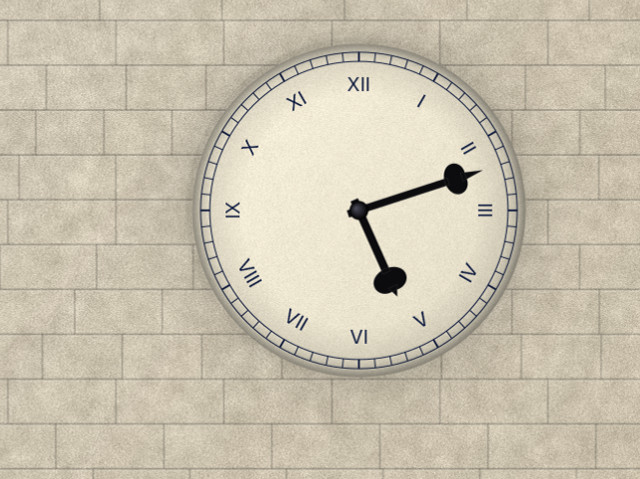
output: 5.12
